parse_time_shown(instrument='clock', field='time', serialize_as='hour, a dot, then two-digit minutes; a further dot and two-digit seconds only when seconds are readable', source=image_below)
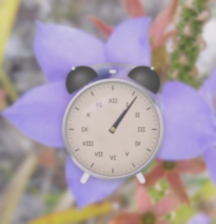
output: 1.06
